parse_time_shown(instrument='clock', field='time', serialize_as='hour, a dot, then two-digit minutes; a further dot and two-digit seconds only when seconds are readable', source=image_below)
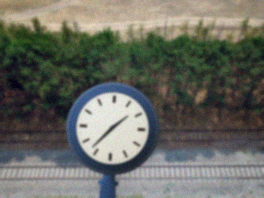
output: 1.37
